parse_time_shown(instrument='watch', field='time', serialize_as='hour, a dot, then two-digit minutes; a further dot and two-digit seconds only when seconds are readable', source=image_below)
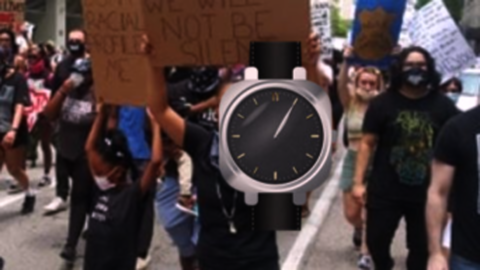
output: 1.05
